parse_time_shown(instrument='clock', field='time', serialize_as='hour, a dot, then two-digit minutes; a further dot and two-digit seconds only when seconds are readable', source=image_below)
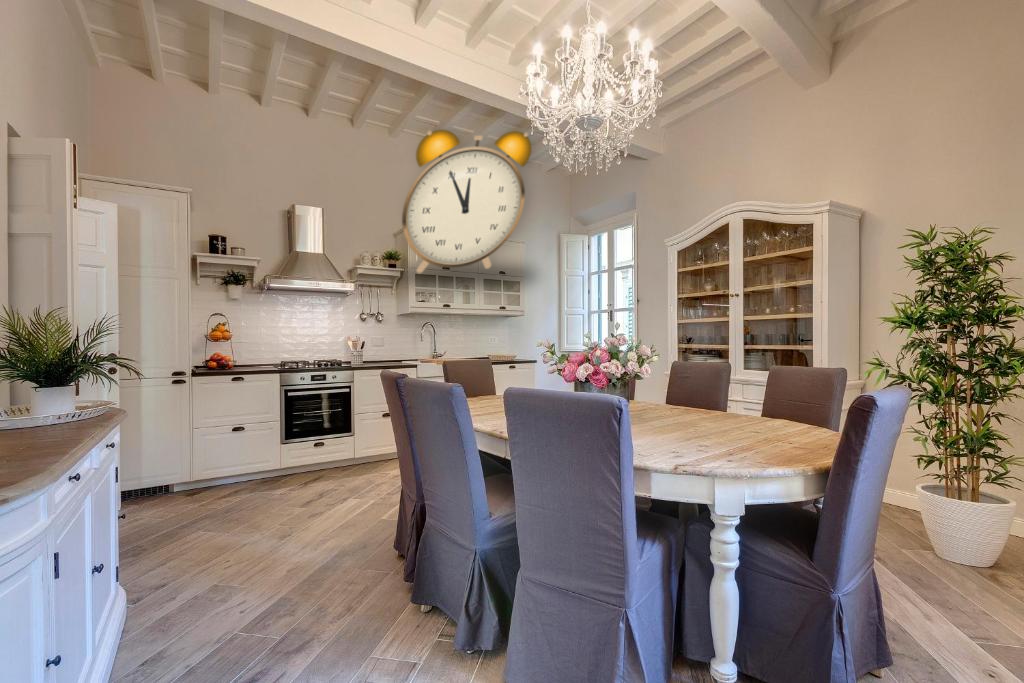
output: 11.55
